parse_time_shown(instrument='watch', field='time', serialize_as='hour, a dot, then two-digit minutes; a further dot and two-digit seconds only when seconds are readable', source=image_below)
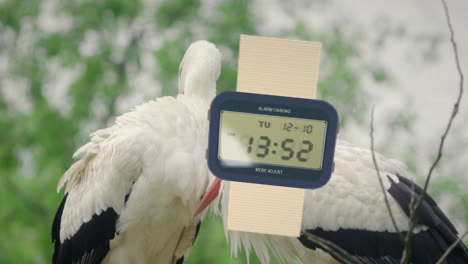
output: 13.52
